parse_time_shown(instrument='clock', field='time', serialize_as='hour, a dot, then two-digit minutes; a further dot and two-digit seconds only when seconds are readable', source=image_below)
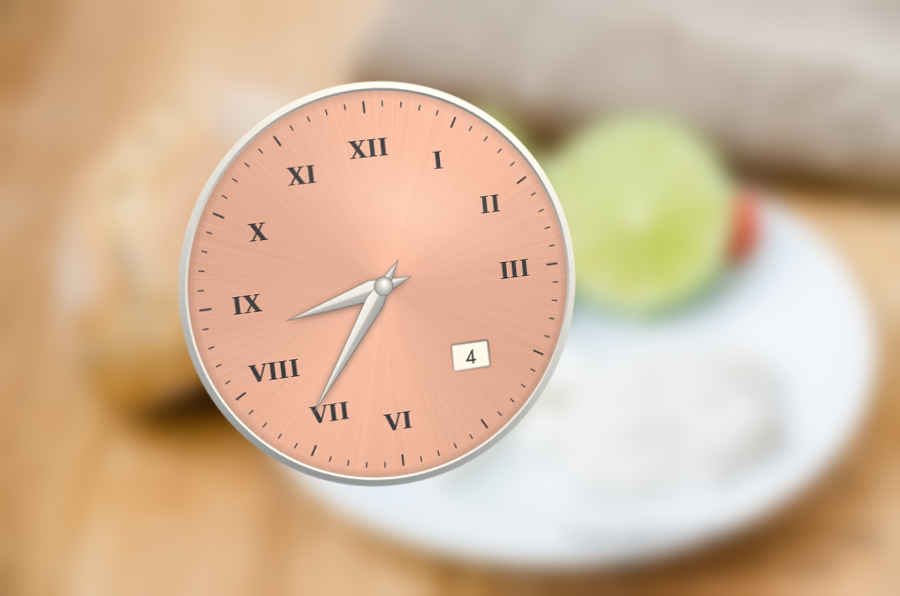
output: 8.36
